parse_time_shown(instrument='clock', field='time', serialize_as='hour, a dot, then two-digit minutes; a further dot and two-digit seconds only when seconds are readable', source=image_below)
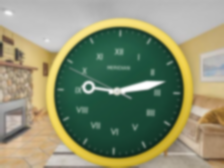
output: 9.12.49
